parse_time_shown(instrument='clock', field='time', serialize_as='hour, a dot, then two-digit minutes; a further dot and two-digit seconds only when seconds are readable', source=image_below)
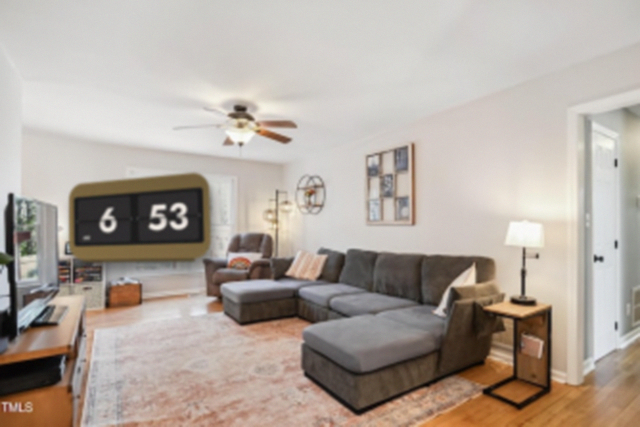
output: 6.53
